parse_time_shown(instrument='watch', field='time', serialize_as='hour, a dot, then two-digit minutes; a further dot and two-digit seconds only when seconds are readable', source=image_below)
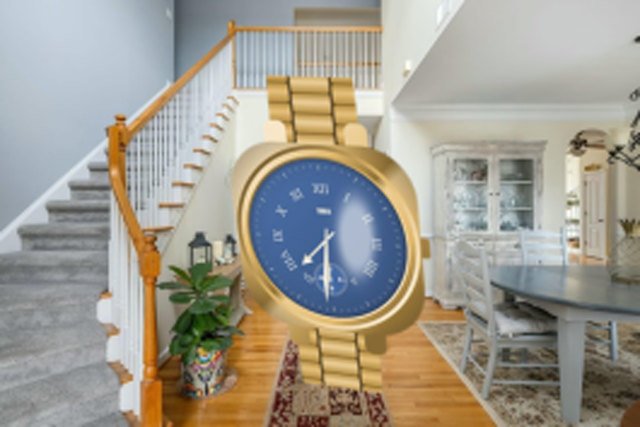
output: 7.31
